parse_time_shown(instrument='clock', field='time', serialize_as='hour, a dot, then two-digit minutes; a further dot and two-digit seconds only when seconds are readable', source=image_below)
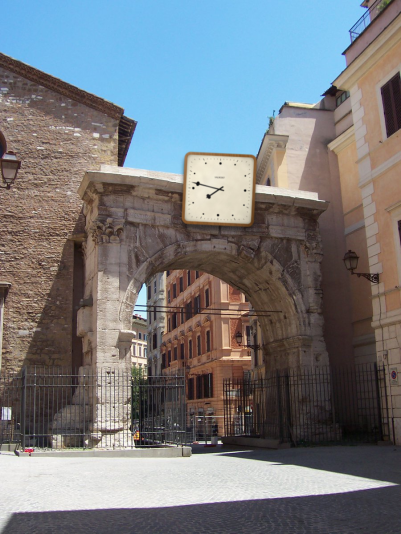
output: 7.47
